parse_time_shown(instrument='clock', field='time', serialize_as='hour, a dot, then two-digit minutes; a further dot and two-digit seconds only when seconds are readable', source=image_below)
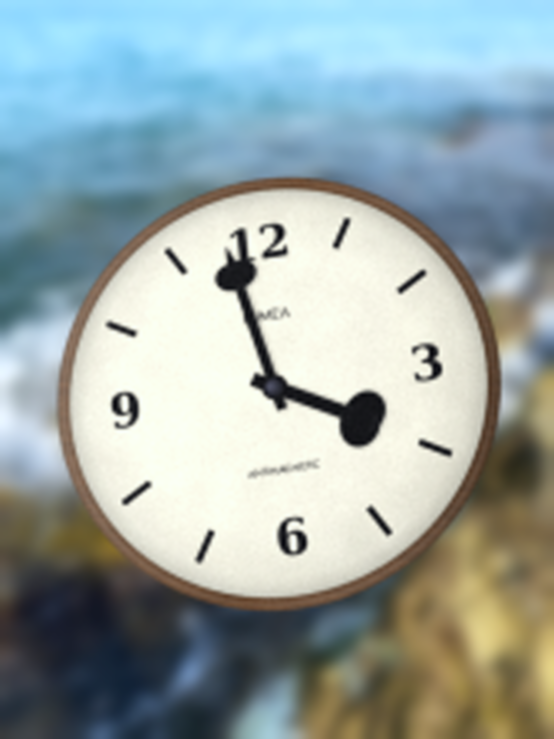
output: 3.58
